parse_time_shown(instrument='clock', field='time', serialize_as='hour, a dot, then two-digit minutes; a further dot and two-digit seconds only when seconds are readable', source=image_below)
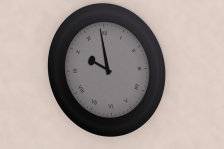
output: 9.59
